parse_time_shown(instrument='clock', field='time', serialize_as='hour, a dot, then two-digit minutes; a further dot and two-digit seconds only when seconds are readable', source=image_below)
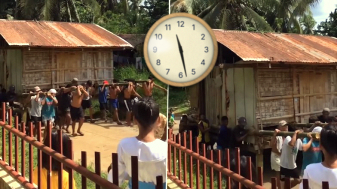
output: 11.28
